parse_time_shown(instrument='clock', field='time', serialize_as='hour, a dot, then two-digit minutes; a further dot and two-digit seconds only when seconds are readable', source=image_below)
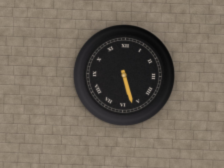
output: 5.27
